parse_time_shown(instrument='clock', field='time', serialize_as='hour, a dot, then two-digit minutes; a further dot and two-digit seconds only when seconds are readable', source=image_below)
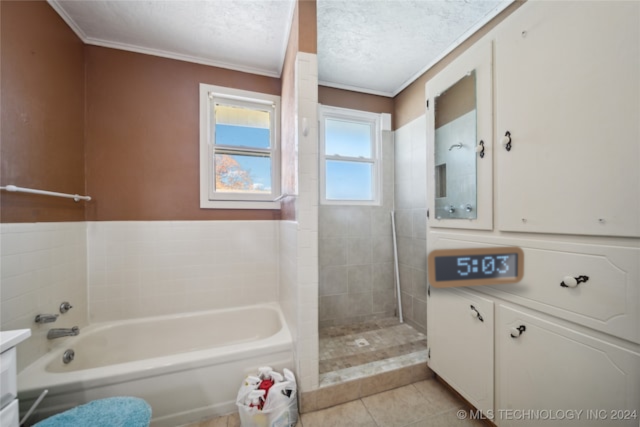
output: 5.03
